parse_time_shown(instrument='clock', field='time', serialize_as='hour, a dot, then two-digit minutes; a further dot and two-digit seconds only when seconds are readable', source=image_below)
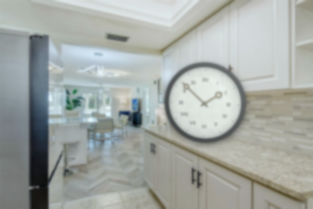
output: 1.52
